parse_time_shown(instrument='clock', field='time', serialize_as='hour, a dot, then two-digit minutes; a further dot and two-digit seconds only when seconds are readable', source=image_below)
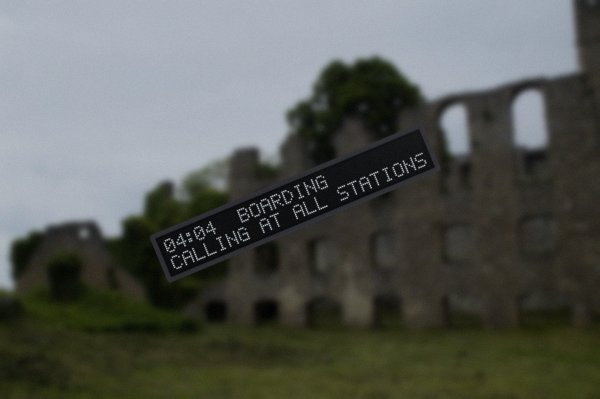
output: 4.04
